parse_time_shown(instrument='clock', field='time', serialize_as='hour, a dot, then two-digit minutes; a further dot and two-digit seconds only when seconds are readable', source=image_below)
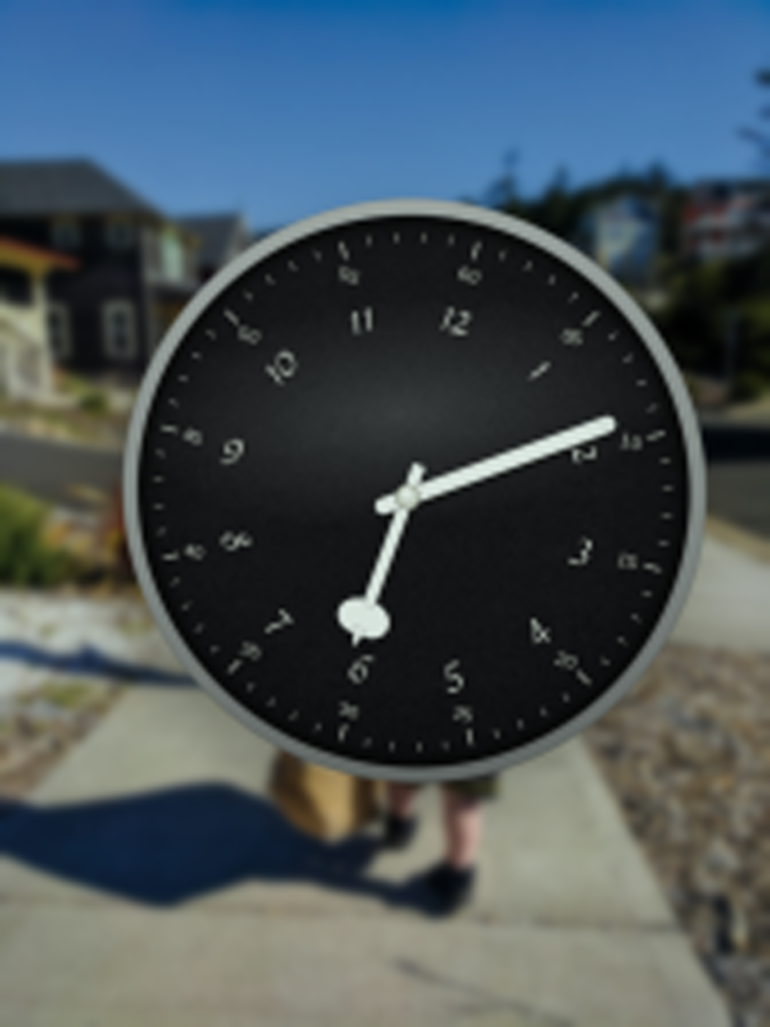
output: 6.09
